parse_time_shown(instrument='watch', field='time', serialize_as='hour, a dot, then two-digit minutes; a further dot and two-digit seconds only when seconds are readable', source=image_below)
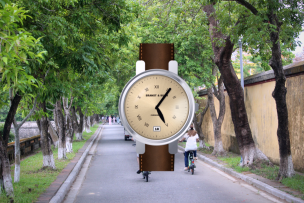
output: 5.06
